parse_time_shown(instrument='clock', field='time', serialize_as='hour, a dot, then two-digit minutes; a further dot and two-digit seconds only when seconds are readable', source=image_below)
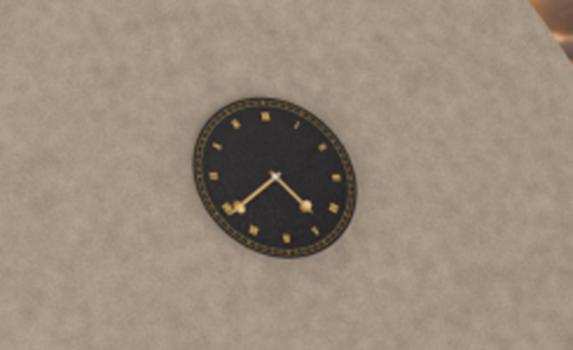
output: 4.39
